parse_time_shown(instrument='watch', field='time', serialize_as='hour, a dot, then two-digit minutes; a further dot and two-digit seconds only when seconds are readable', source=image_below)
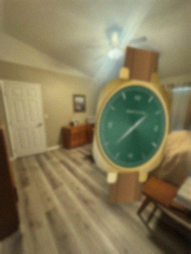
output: 1.38
